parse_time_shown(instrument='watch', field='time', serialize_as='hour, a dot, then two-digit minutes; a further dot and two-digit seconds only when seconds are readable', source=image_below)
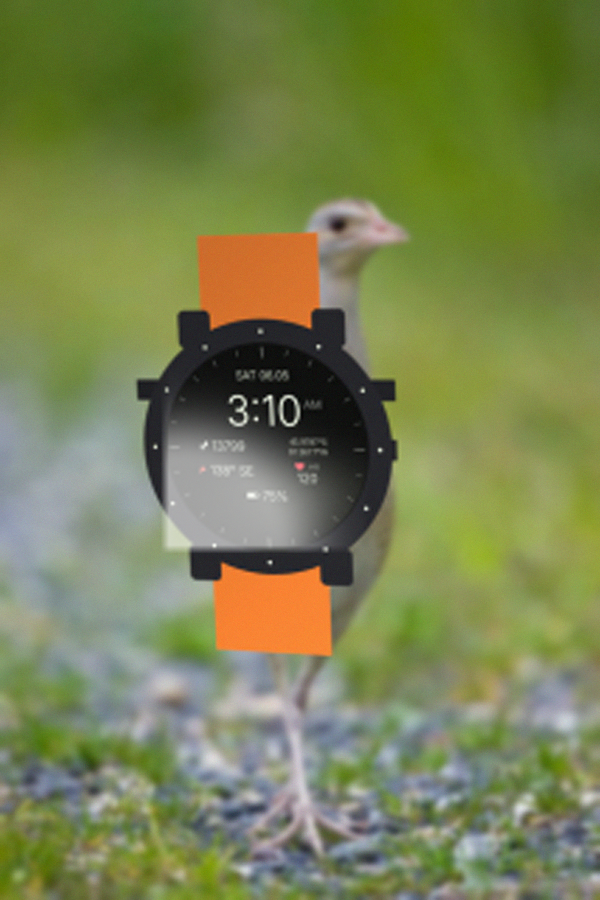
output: 3.10
